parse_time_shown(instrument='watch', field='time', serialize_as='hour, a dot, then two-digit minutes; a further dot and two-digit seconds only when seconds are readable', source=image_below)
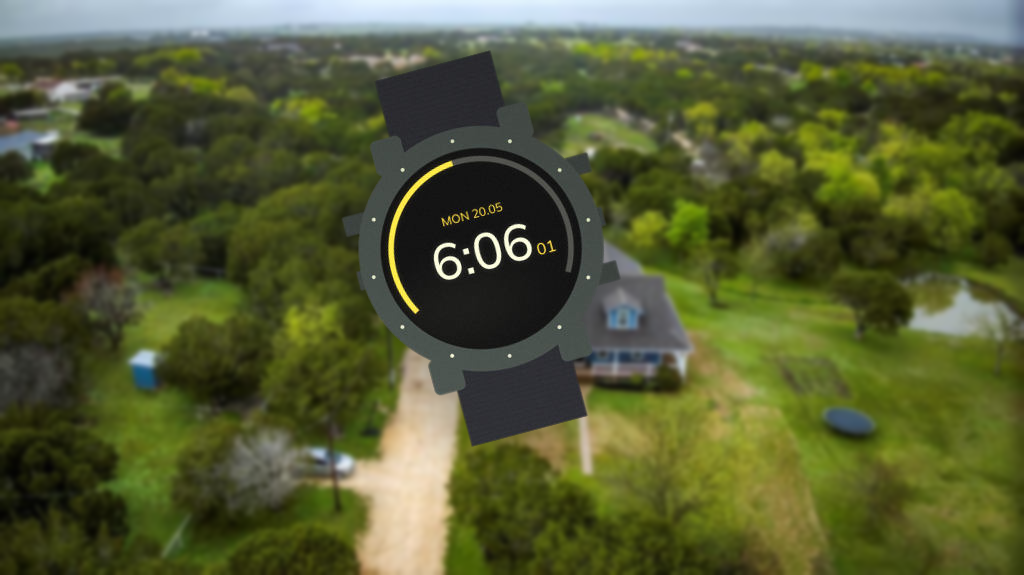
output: 6.06.01
